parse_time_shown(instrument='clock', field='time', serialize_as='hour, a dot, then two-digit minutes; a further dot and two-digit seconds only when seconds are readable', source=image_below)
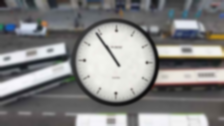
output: 10.54
